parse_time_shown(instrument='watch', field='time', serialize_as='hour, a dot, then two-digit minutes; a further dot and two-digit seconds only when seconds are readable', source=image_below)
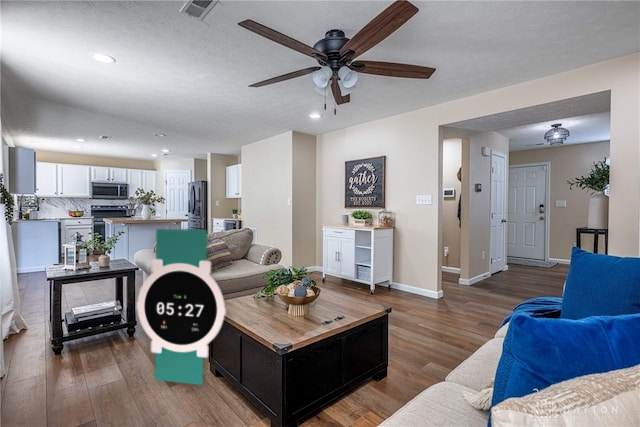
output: 5.27
